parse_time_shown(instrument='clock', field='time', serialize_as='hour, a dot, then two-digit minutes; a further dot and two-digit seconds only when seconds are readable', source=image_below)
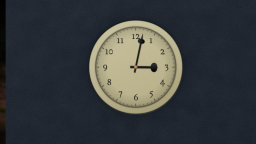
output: 3.02
